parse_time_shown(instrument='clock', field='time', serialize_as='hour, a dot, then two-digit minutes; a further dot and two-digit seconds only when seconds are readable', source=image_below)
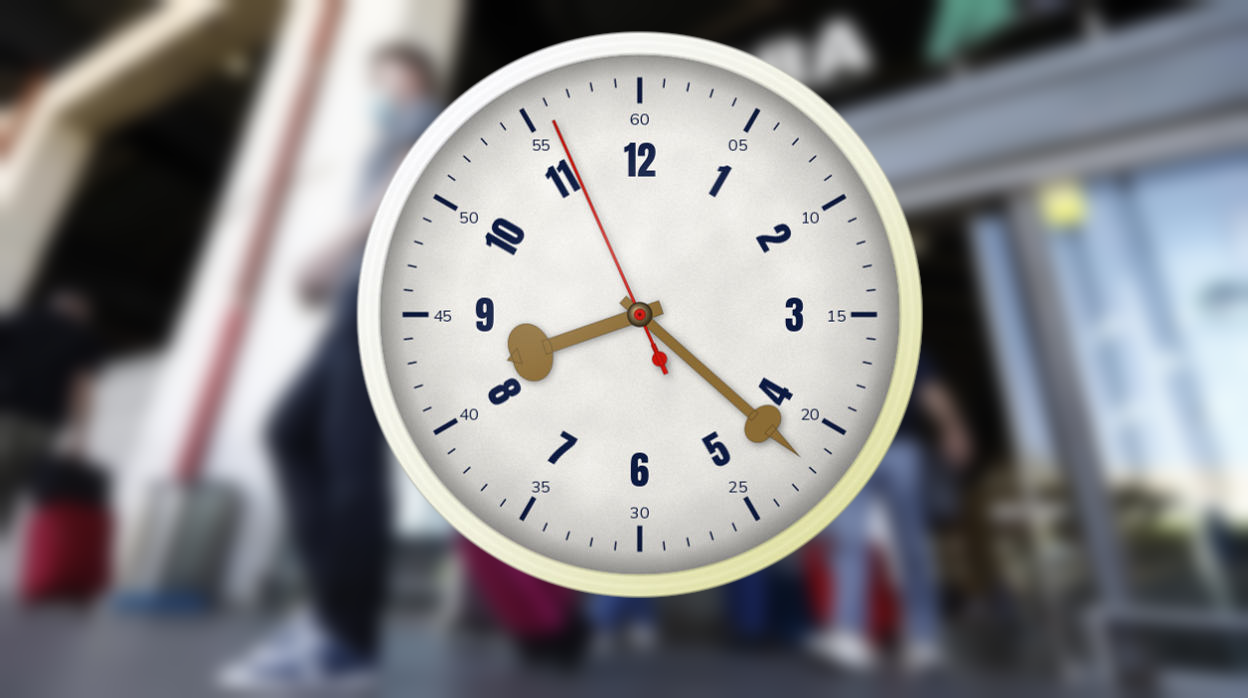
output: 8.21.56
